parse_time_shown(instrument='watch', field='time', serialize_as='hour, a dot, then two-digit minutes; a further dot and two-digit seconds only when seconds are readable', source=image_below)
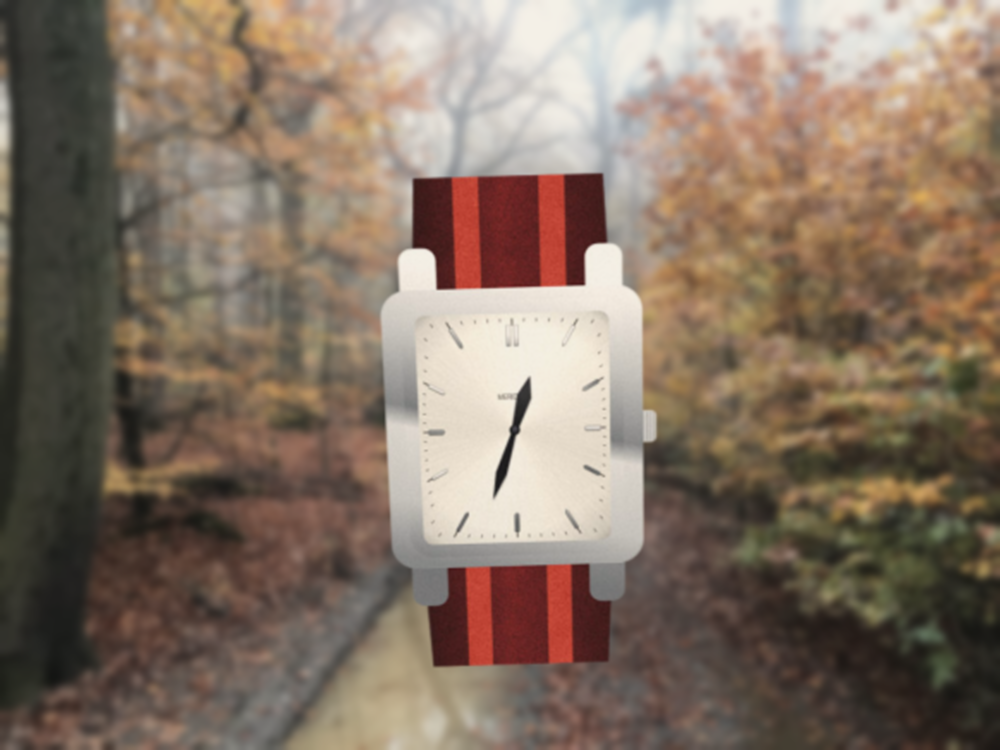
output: 12.33
